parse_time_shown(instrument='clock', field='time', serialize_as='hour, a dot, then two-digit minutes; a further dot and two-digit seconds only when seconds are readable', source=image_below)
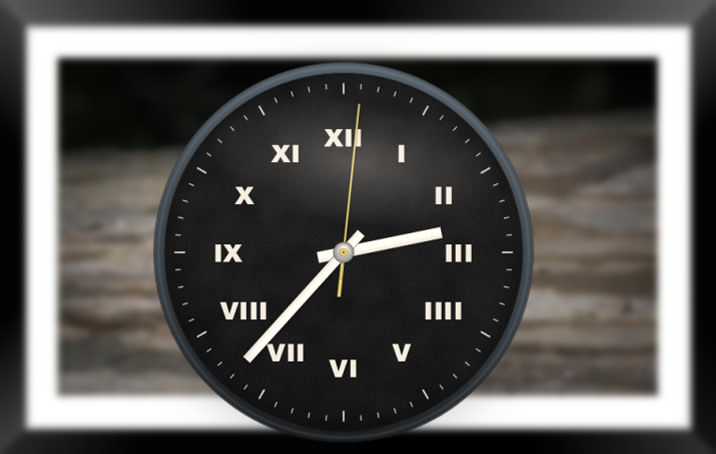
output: 2.37.01
